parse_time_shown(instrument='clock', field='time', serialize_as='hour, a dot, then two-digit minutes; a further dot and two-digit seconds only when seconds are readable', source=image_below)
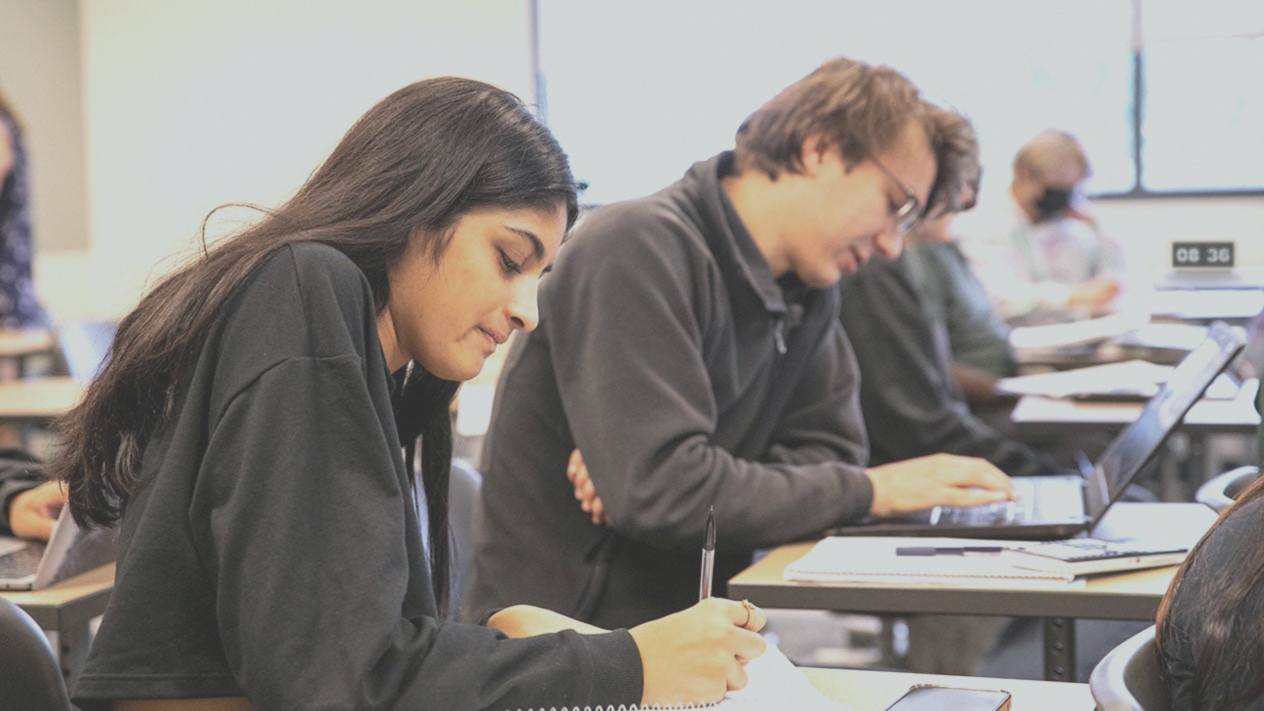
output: 8.36
